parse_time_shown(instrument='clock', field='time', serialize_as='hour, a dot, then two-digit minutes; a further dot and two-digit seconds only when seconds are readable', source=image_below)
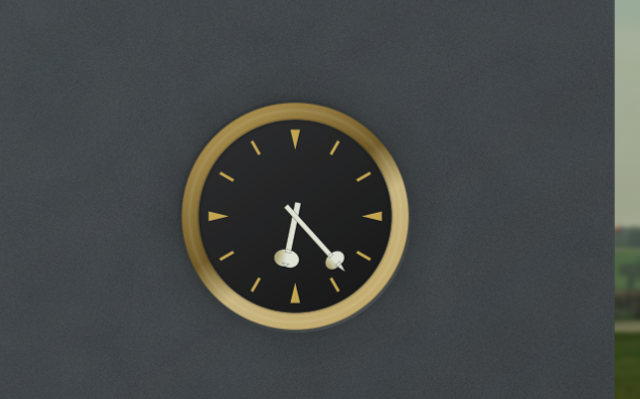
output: 6.23
